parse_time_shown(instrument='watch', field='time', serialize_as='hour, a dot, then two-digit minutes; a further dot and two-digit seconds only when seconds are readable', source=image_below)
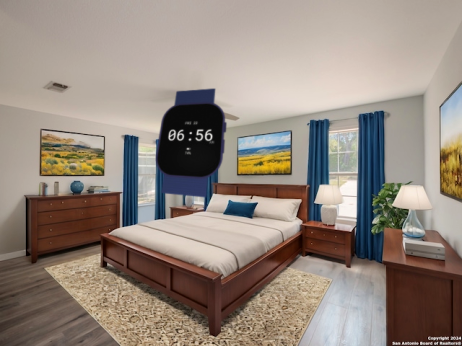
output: 6.56
